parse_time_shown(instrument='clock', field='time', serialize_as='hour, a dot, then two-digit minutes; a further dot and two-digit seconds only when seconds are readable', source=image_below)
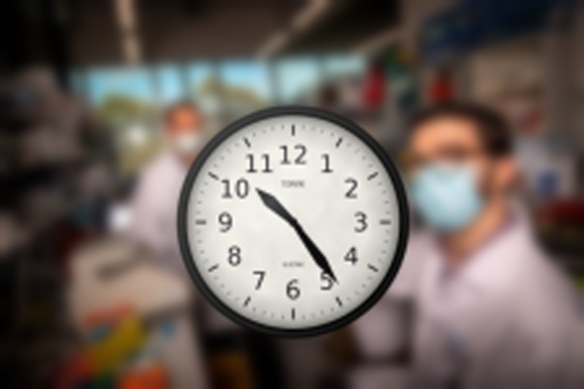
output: 10.24
